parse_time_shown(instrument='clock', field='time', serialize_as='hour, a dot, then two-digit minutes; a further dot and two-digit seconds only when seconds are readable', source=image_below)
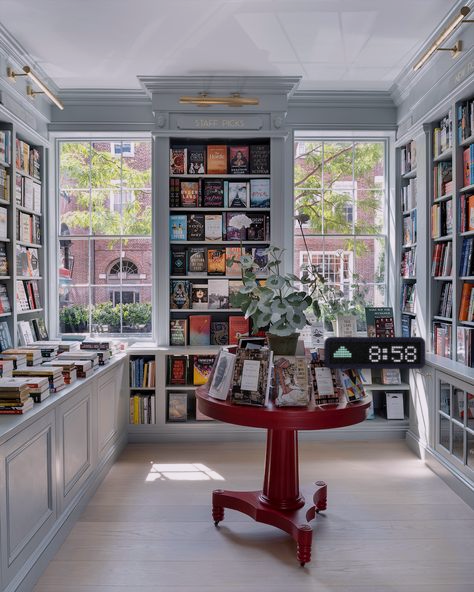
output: 8.58
